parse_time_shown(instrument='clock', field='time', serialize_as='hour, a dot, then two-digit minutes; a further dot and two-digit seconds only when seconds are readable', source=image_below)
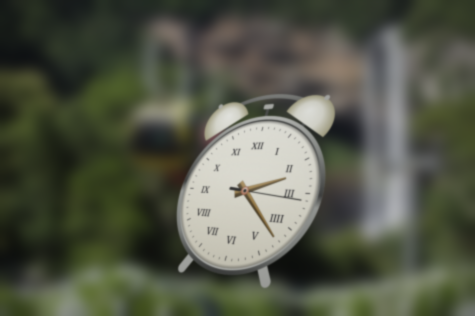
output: 2.22.16
